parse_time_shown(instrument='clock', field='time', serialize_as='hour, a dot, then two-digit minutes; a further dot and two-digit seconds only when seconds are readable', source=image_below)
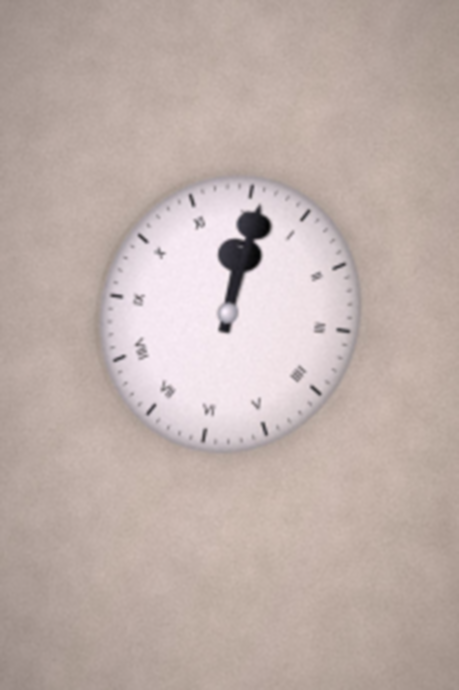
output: 12.01
